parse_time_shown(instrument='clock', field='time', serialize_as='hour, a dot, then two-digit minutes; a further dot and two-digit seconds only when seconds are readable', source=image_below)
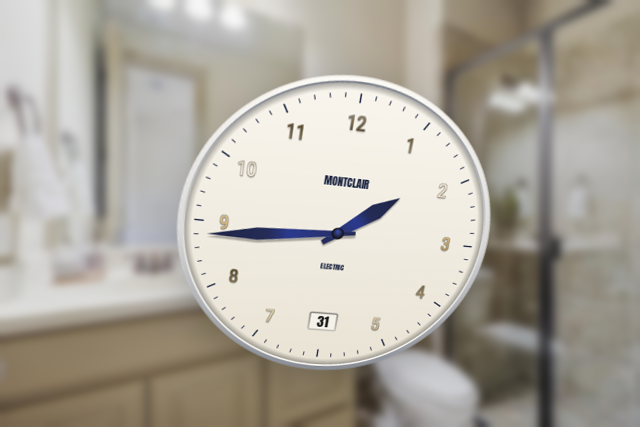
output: 1.44
